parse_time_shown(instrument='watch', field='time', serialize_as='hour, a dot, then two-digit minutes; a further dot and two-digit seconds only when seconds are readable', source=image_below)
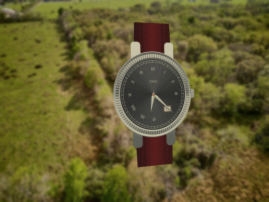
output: 6.22
